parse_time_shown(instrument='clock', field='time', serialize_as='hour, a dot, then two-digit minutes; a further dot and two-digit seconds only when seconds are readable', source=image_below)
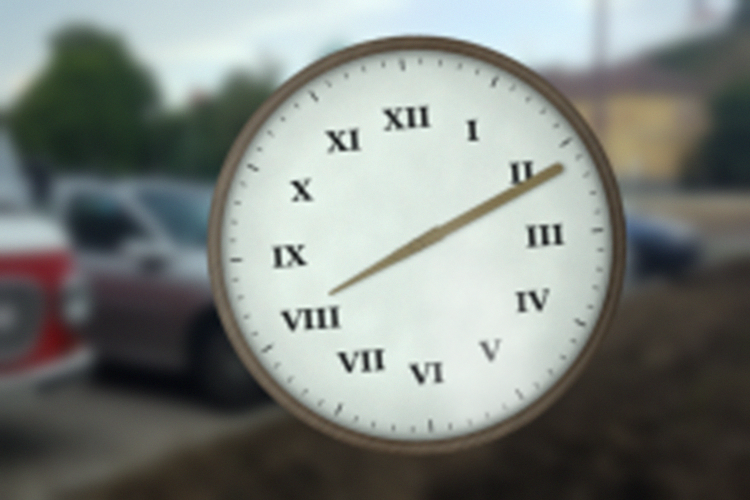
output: 8.11
